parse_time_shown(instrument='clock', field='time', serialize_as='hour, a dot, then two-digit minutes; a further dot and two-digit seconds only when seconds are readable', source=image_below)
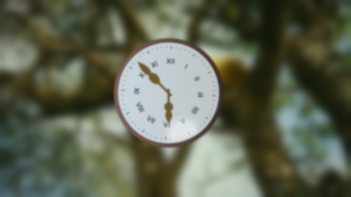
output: 5.52
